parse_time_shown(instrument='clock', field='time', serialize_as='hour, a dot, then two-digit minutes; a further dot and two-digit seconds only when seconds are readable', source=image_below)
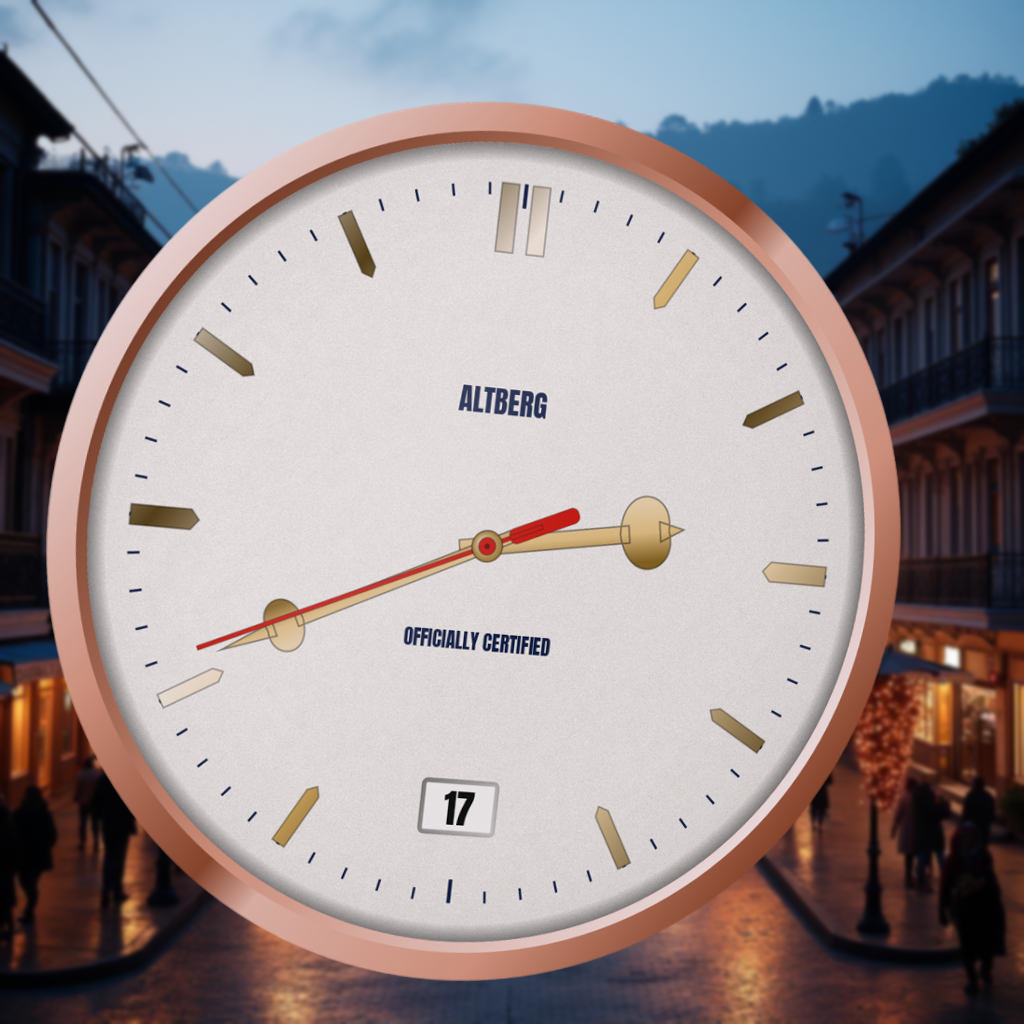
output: 2.40.41
